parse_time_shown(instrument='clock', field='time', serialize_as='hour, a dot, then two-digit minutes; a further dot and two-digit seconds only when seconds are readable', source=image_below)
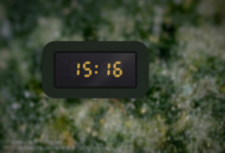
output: 15.16
